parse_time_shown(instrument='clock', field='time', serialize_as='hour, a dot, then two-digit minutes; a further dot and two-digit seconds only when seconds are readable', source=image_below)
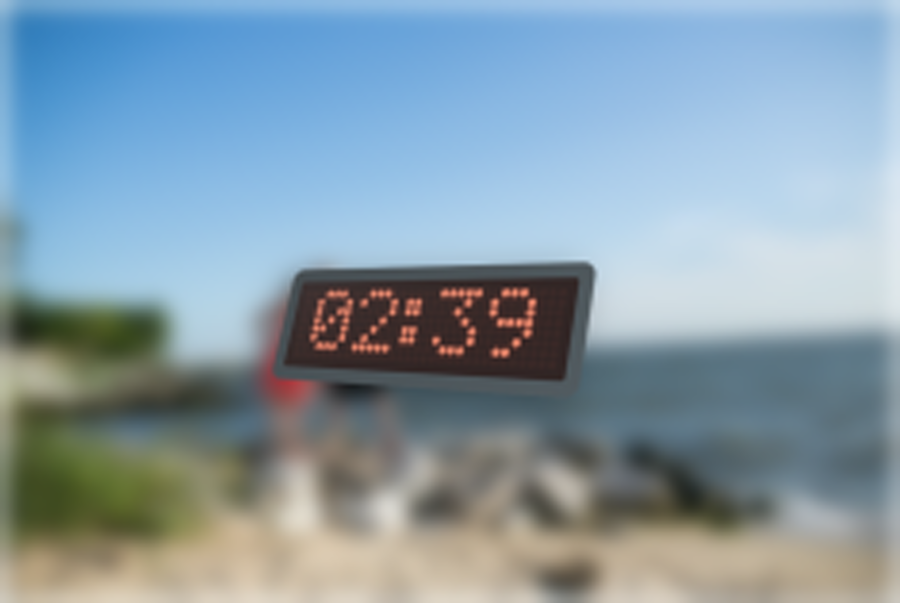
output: 2.39
